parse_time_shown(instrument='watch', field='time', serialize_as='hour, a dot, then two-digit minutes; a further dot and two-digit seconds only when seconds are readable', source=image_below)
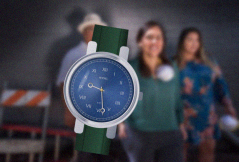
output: 9.28
